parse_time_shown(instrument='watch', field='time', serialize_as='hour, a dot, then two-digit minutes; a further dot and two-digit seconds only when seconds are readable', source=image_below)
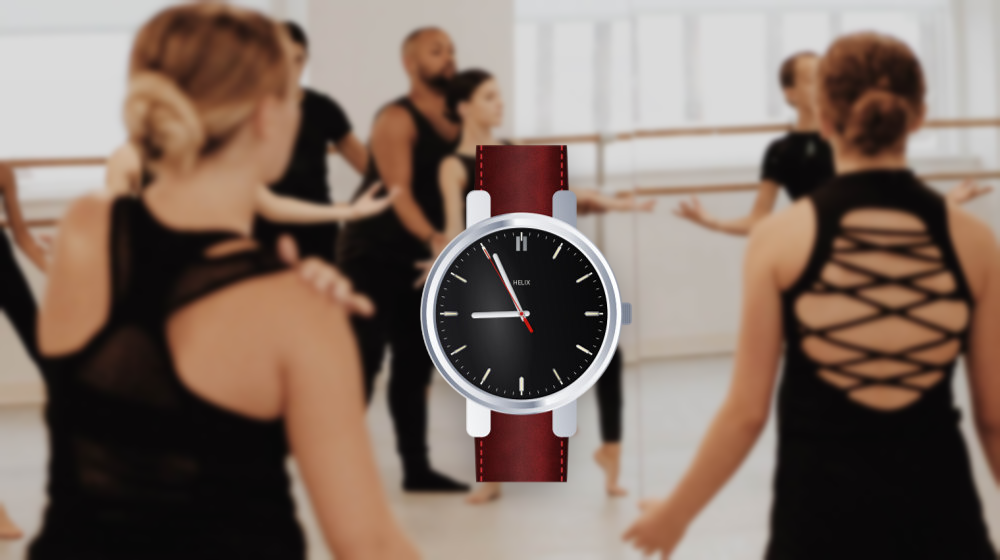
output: 8.55.55
